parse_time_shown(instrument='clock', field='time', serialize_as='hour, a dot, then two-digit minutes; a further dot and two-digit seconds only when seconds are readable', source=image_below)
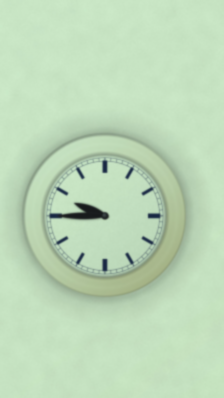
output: 9.45
